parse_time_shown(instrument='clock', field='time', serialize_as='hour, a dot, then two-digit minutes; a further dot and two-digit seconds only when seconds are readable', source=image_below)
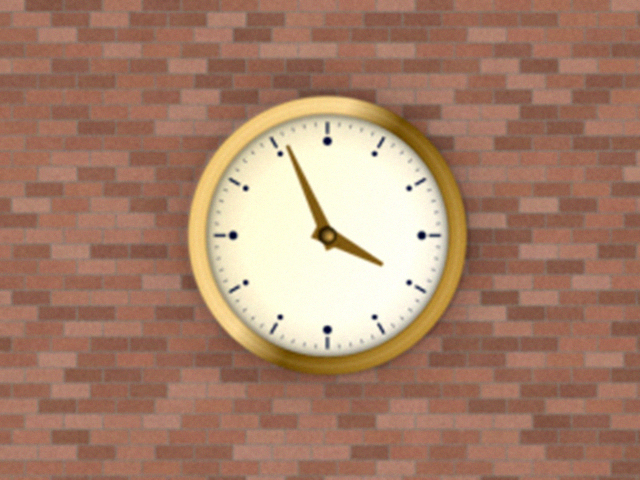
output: 3.56
